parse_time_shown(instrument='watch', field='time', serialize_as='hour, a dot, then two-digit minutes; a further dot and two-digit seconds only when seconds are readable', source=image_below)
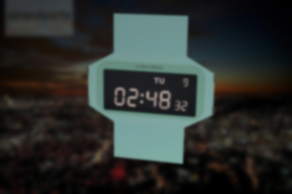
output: 2.48
